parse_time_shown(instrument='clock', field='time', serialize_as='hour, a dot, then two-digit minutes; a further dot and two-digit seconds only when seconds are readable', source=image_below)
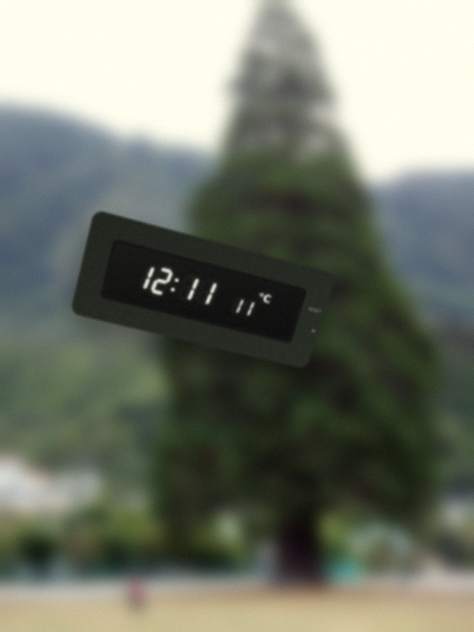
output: 12.11
